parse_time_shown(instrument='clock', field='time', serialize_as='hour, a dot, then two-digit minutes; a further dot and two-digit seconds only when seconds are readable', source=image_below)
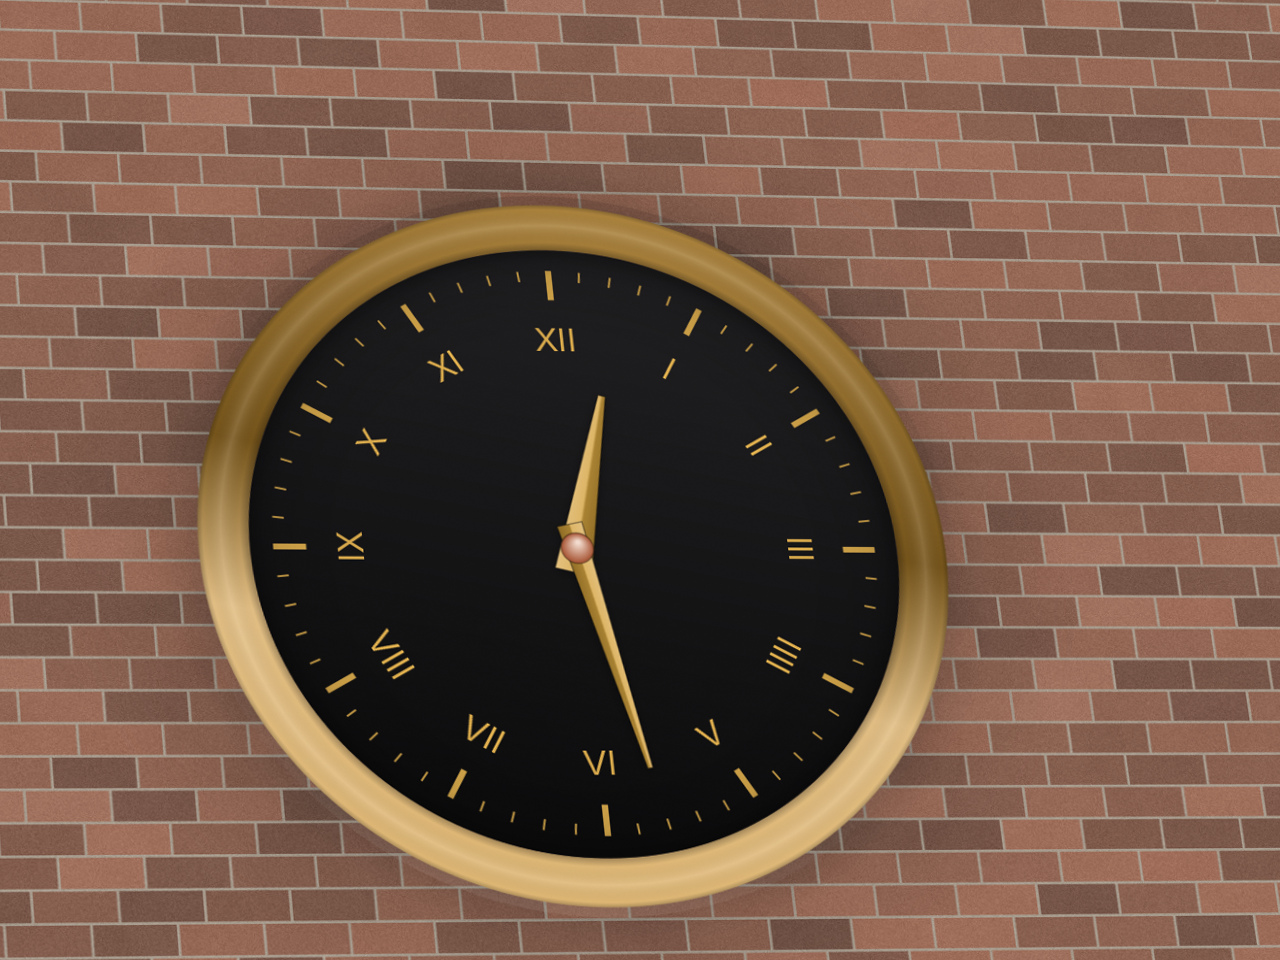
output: 12.28
